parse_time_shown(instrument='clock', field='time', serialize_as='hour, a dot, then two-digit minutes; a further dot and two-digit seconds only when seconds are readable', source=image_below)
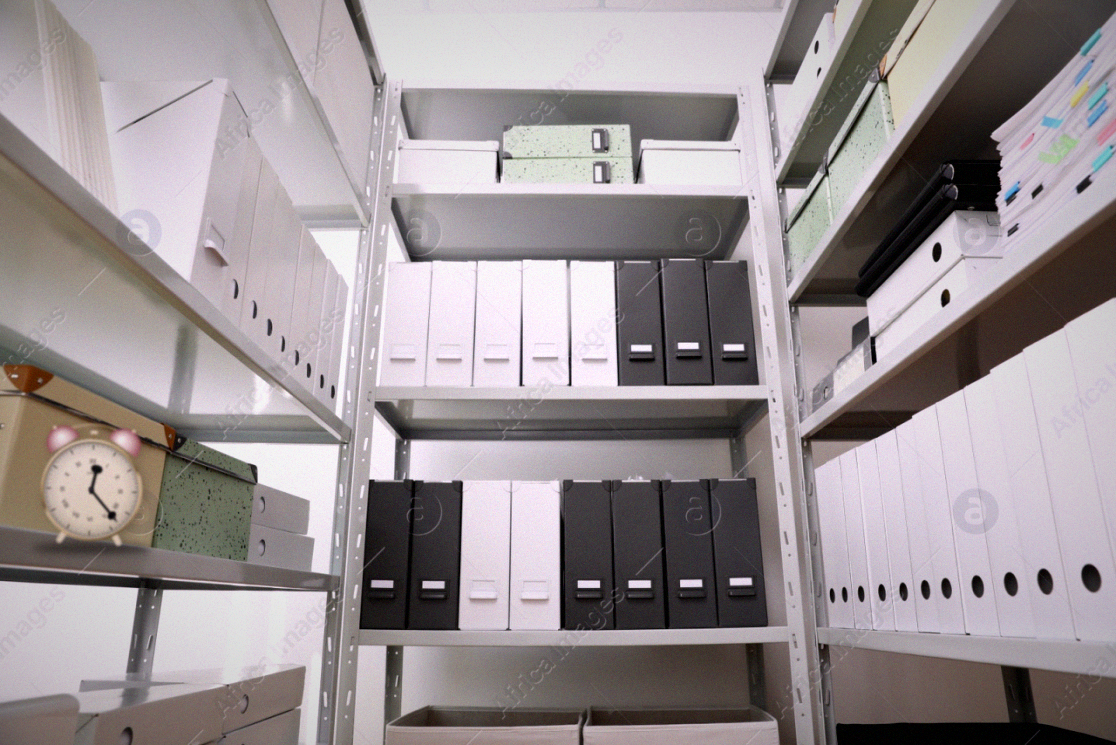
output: 12.23
